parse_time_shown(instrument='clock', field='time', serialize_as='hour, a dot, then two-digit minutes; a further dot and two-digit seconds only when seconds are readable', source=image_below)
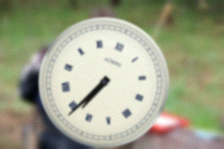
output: 6.34
